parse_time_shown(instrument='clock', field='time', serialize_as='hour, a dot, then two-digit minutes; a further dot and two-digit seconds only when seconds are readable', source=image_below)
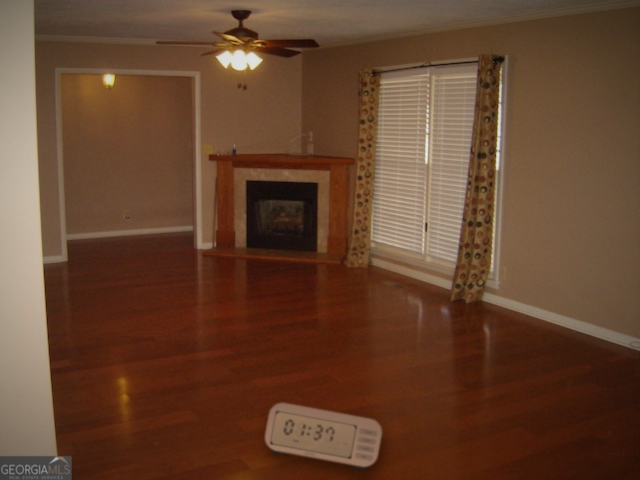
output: 1.37
